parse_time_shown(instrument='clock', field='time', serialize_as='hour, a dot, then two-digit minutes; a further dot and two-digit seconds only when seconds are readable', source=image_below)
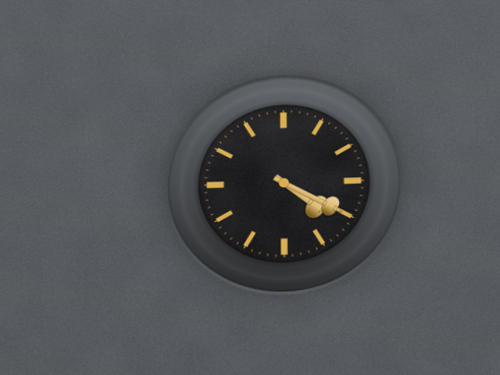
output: 4.20
